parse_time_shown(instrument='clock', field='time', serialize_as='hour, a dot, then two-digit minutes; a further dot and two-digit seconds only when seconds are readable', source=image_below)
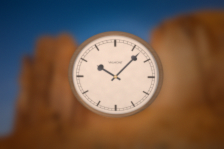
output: 10.07
